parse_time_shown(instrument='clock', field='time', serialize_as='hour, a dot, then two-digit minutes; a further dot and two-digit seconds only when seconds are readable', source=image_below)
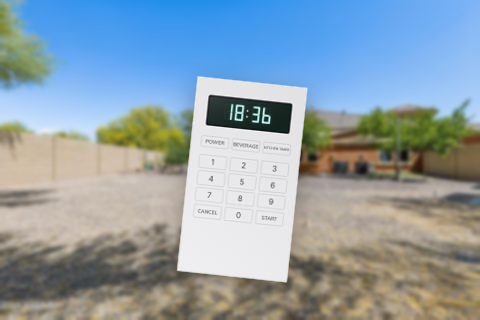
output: 18.36
